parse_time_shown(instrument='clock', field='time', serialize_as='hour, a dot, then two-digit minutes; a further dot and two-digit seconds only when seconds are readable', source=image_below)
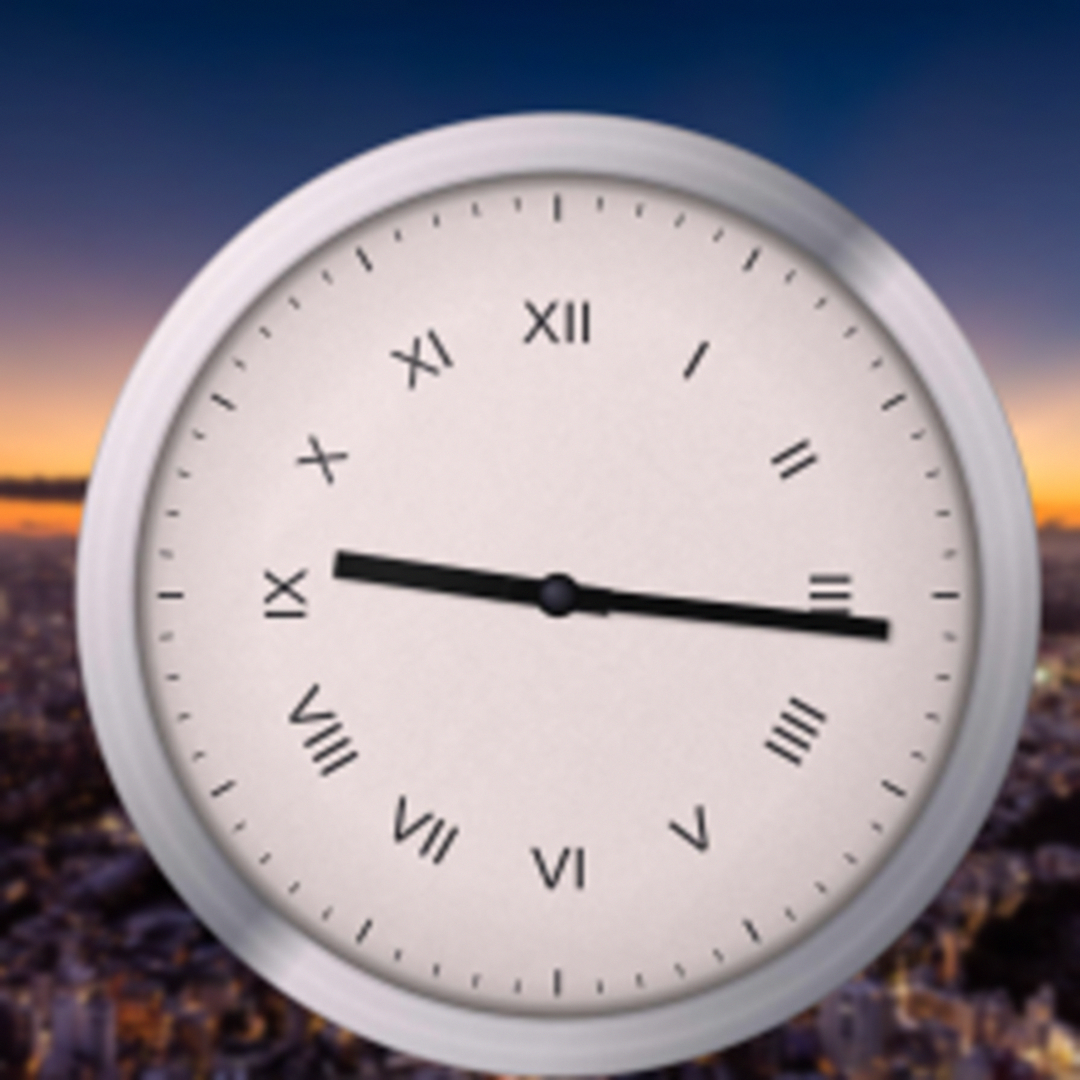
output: 9.16
